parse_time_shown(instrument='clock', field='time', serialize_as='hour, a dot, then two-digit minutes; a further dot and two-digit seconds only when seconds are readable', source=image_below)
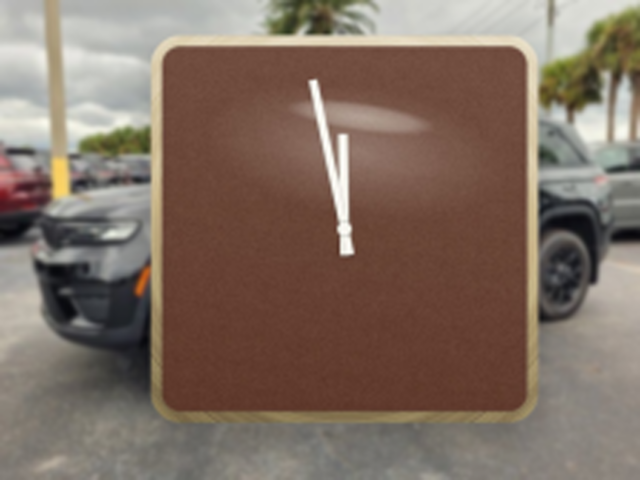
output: 11.58
